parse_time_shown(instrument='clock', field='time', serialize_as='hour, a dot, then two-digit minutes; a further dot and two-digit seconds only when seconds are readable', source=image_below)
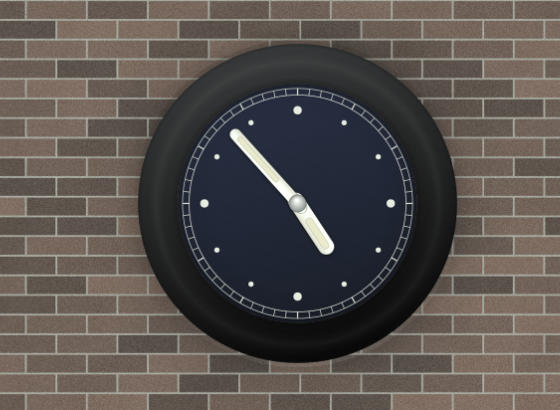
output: 4.53
